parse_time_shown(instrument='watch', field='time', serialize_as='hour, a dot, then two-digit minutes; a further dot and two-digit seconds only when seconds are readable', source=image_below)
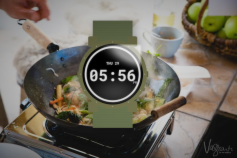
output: 5.56
